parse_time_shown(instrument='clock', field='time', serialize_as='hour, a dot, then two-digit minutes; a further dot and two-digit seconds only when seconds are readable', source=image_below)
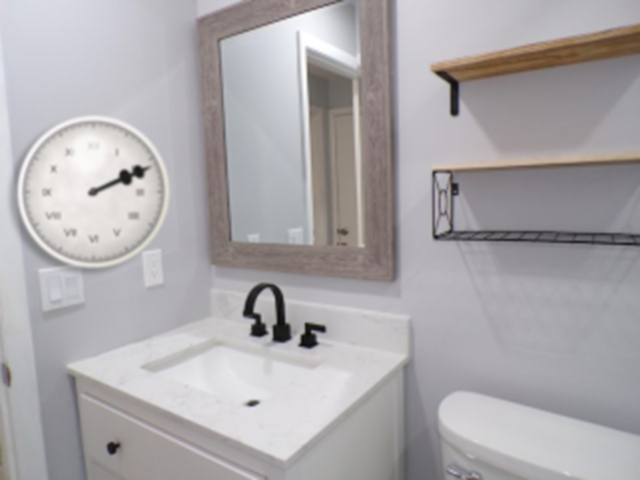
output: 2.11
